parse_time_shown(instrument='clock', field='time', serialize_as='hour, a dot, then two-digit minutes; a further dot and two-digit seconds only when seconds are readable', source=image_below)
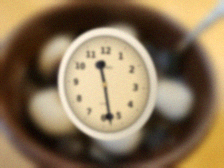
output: 11.28
